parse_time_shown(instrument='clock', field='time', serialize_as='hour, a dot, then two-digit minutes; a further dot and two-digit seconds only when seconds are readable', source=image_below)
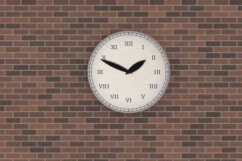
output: 1.49
